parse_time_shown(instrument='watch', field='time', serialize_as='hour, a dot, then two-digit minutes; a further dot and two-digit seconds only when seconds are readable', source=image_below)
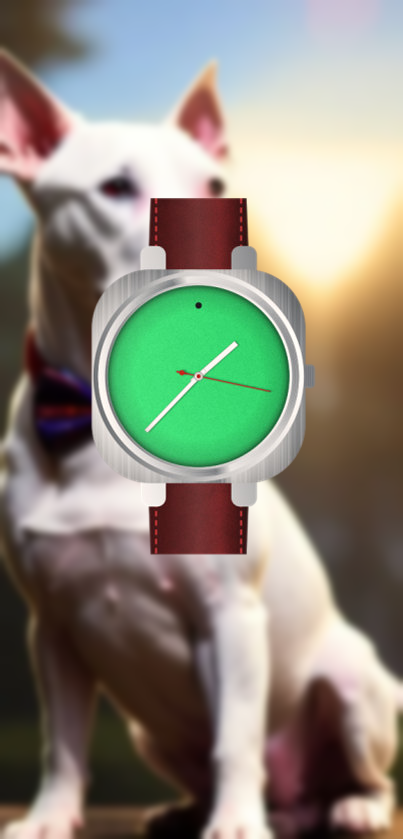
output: 1.37.17
